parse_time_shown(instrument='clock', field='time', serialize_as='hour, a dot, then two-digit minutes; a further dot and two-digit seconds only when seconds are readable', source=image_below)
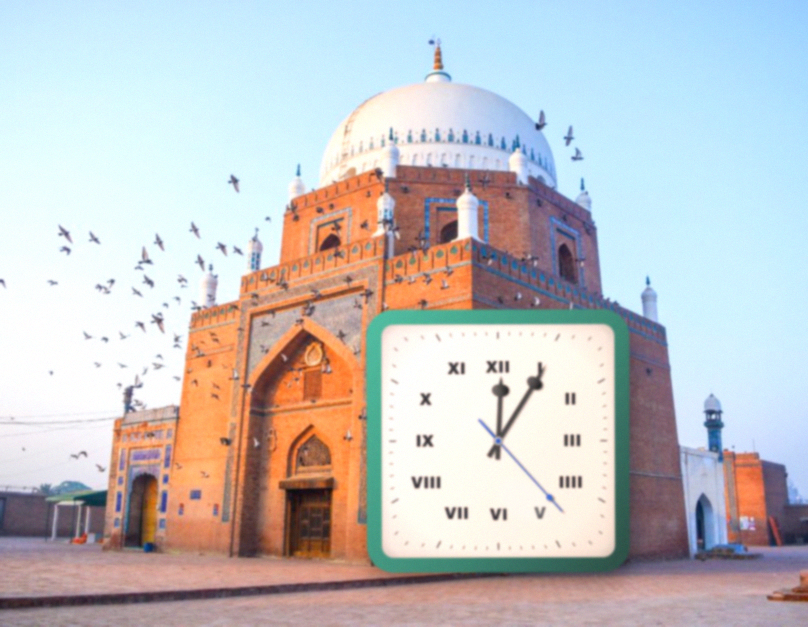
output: 12.05.23
